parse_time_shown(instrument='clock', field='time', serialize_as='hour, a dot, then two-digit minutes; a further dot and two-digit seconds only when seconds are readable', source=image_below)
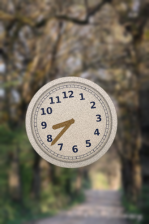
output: 8.38
